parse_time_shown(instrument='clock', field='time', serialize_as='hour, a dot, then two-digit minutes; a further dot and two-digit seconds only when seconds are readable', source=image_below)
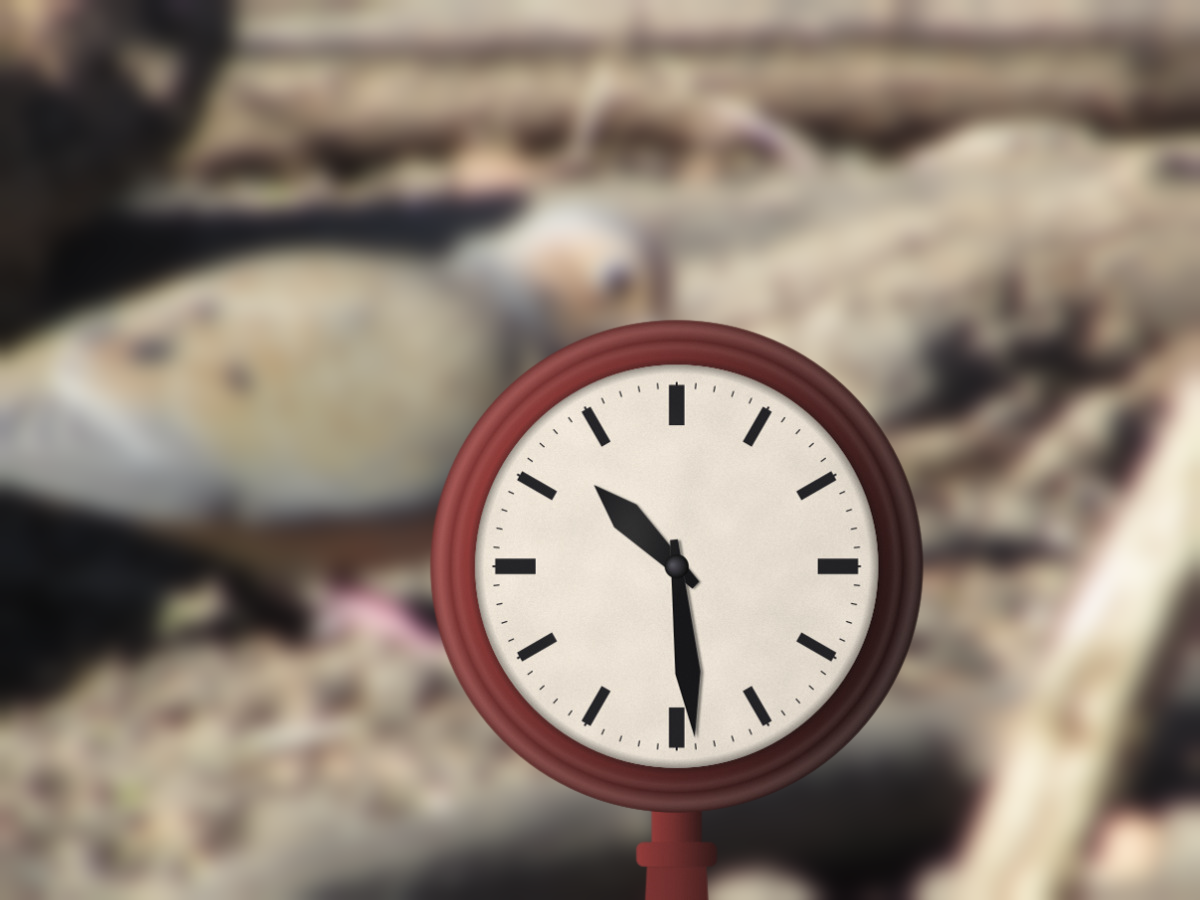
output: 10.29
